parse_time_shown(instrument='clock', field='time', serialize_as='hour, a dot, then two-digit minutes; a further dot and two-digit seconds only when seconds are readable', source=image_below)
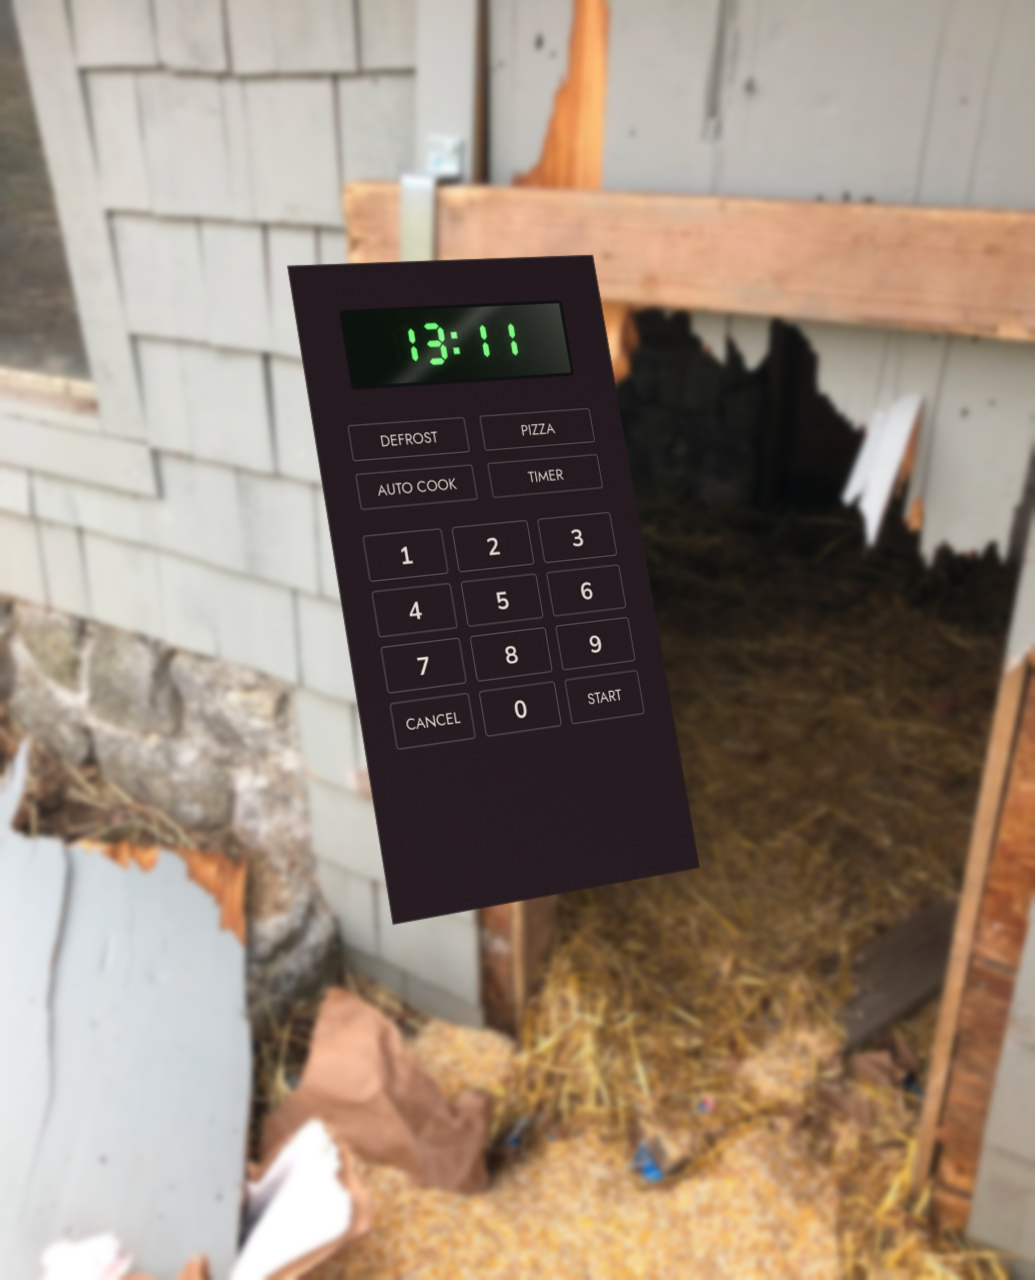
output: 13.11
